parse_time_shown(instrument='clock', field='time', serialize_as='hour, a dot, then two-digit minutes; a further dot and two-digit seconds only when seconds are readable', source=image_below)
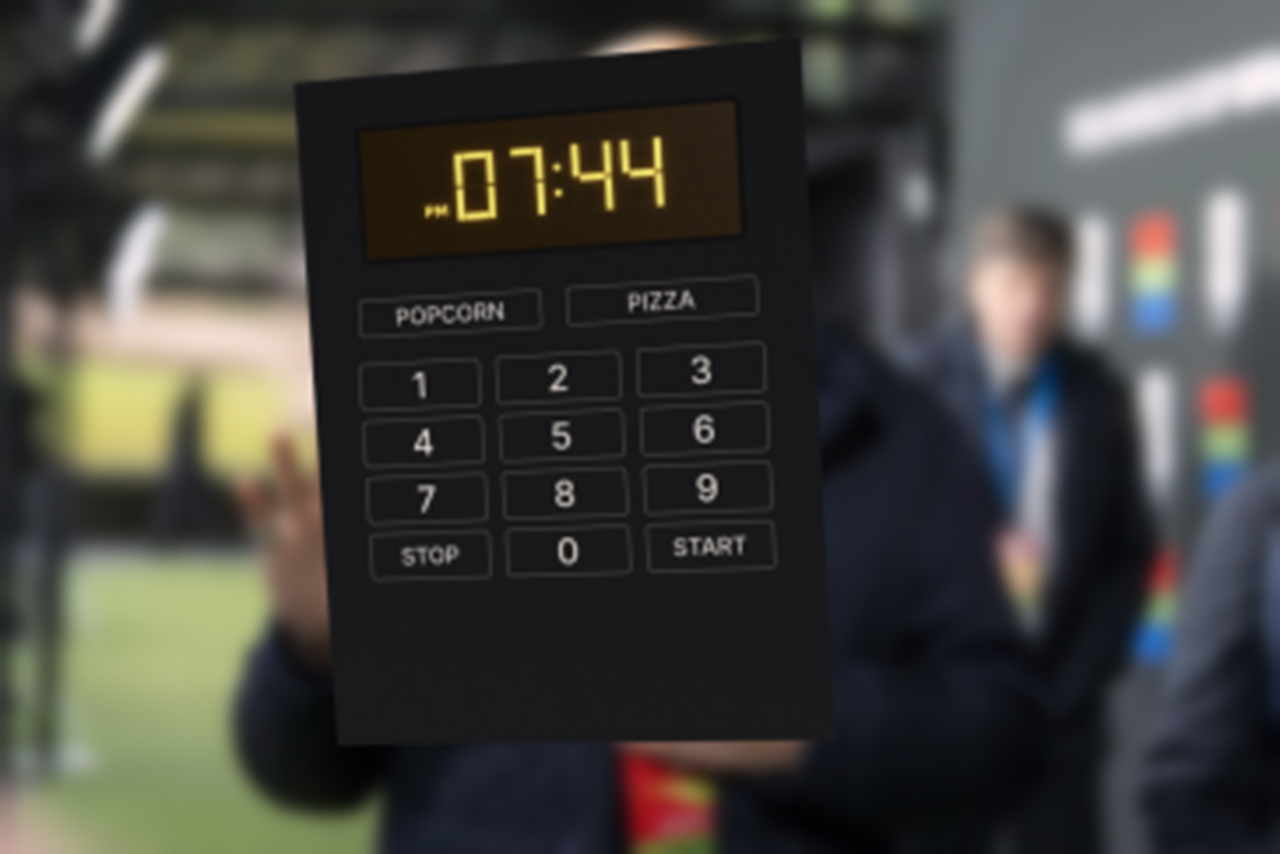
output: 7.44
